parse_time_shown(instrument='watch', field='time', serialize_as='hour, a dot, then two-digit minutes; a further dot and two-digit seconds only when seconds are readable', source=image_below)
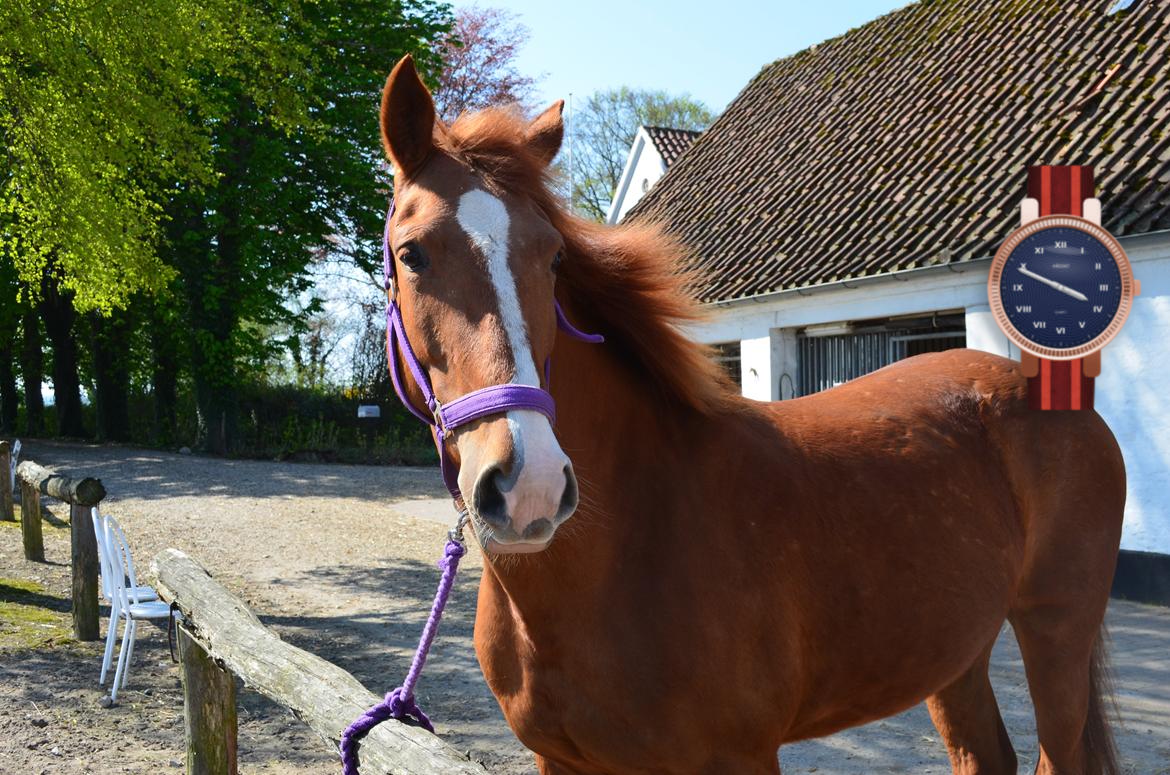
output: 3.49
